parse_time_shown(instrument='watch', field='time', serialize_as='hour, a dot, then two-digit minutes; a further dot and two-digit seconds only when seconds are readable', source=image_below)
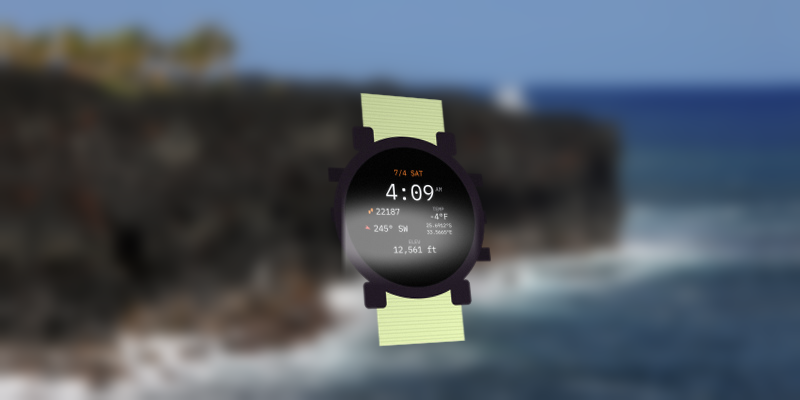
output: 4.09
